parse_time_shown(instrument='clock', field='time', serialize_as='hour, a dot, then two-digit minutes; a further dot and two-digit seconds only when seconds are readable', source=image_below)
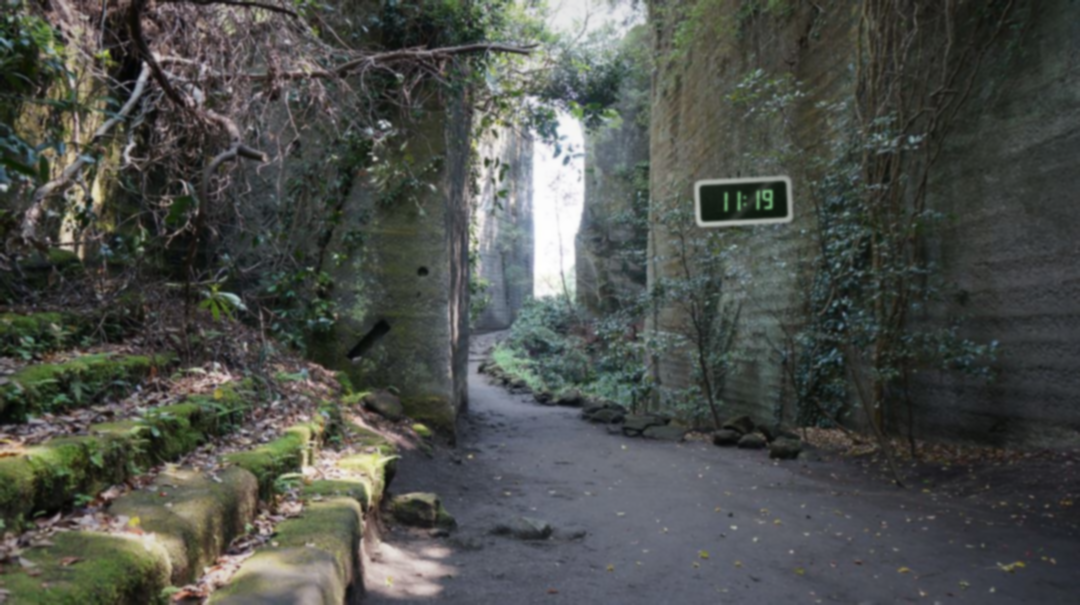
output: 11.19
